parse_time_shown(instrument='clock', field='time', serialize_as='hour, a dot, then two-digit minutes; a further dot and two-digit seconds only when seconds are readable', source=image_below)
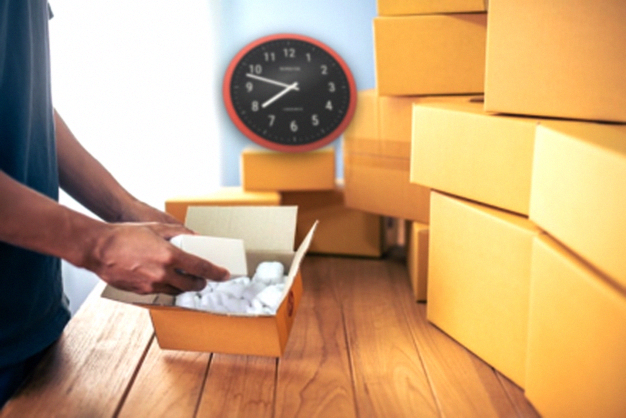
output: 7.48
